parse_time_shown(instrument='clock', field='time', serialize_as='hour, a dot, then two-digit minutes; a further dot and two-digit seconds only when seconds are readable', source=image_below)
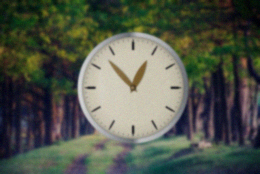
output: 12.53
